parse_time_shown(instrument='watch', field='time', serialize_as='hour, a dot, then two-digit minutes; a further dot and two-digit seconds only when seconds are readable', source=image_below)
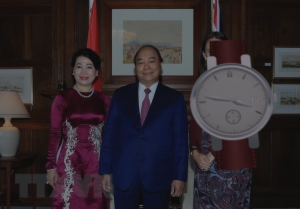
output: 3.47
